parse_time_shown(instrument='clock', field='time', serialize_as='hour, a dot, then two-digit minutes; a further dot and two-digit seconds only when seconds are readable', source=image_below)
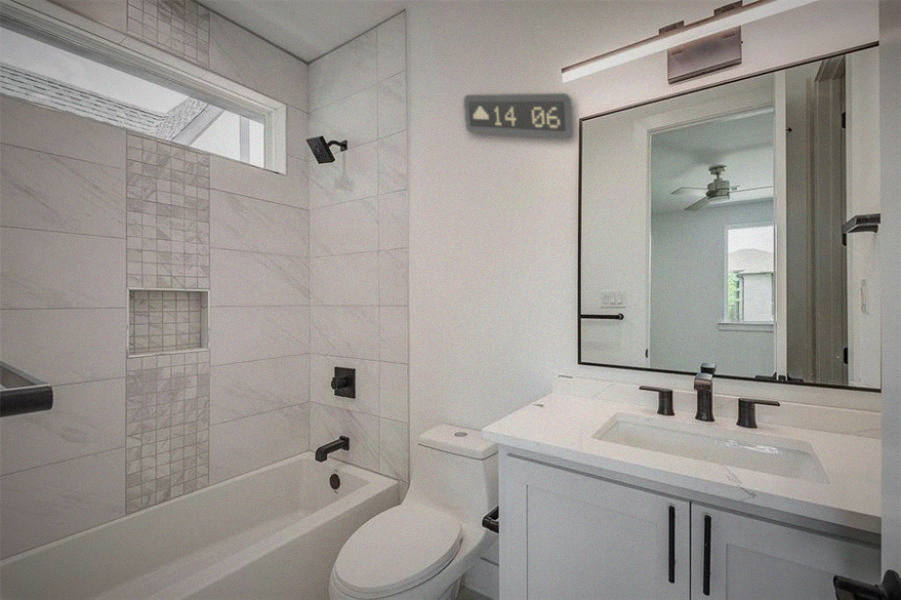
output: 14.06
